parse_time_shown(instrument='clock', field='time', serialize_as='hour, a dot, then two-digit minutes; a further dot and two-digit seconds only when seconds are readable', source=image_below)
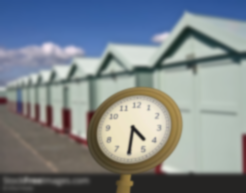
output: 4.30
